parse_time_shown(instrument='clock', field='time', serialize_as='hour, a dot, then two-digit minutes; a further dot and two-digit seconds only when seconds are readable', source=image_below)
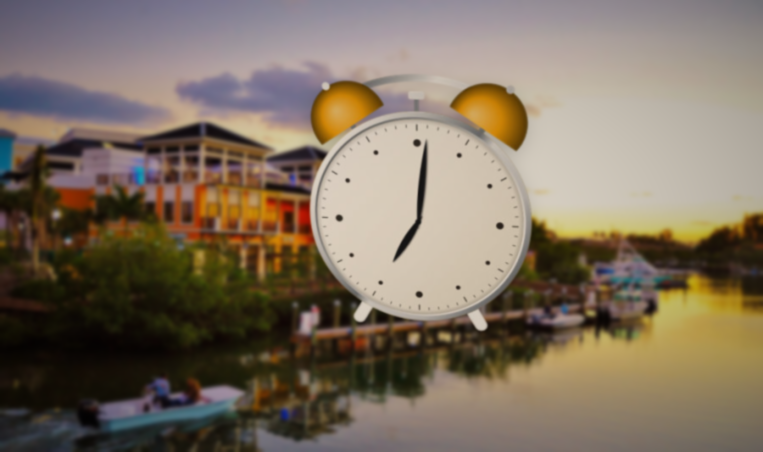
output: 7.01
